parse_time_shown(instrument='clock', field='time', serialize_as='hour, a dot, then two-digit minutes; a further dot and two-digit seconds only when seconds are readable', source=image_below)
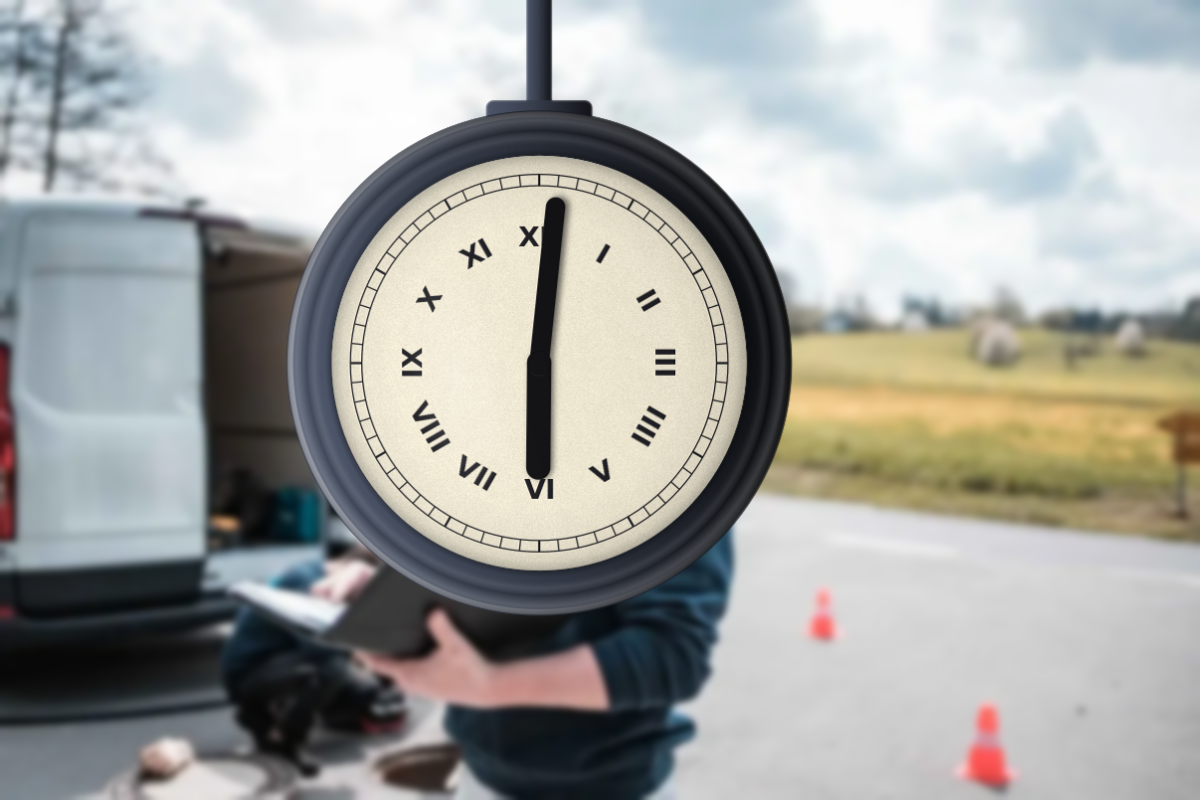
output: 6.01
